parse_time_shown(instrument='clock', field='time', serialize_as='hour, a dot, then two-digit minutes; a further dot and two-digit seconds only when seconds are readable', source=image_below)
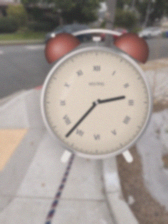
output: 2.37
